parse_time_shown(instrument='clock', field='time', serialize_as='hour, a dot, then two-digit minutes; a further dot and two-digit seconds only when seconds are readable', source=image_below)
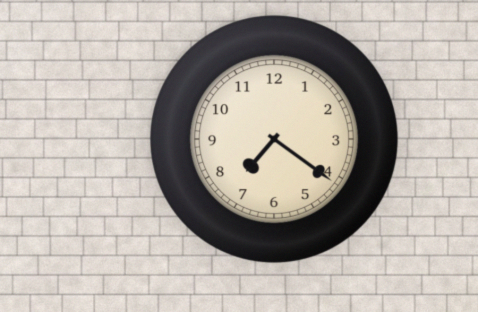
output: 7.21
